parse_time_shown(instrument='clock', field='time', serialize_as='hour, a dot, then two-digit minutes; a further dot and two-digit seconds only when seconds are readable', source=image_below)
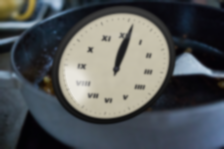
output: 12.01
